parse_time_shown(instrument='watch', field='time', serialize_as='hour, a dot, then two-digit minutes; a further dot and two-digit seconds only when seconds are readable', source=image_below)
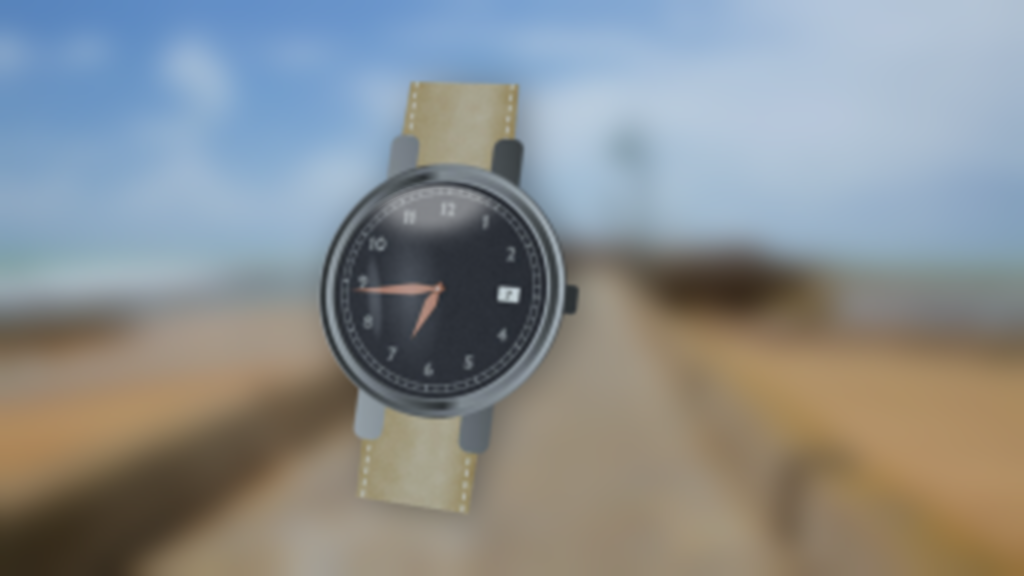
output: 6.44
